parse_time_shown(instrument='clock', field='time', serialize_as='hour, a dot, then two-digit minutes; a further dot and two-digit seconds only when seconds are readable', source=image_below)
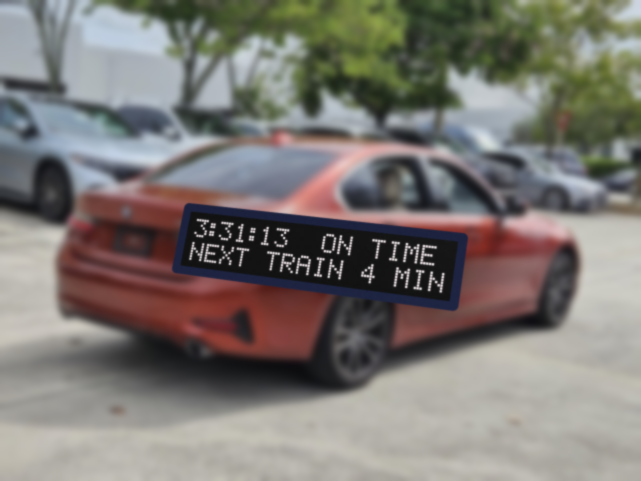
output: 3.31.13
